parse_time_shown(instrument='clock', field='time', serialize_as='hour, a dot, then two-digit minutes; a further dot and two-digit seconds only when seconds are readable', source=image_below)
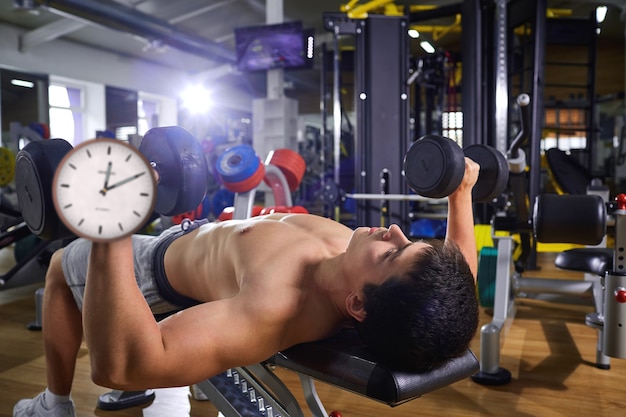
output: 12.10
